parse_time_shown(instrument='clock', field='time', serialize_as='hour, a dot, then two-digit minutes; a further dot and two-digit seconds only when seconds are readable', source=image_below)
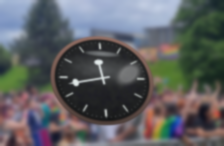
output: 11.43
